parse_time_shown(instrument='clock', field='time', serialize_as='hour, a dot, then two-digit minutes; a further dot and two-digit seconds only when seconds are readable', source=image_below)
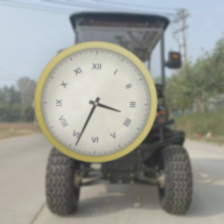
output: 3.34
